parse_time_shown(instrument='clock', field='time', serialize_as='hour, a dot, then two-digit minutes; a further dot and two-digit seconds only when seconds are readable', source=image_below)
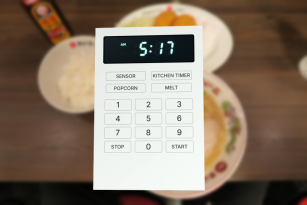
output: 5.17
